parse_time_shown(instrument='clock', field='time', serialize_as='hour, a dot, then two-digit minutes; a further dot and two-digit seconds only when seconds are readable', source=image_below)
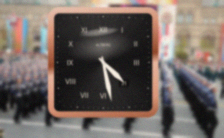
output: 4.28
